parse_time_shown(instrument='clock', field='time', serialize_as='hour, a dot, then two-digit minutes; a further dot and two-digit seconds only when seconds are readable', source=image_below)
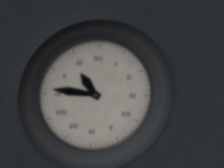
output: 10.46
